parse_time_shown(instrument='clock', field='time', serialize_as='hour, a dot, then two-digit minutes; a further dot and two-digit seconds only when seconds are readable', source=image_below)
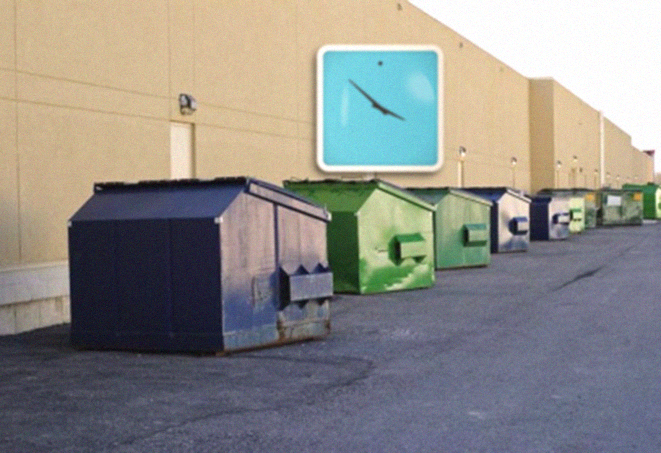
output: 3.52
